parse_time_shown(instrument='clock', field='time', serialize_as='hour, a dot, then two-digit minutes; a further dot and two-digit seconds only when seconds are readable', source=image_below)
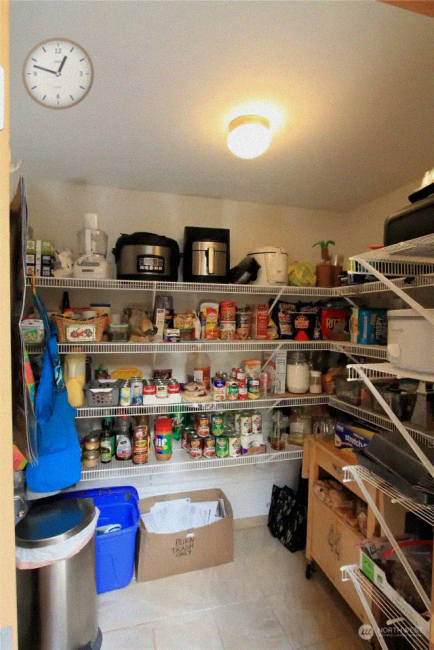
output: 12.48
